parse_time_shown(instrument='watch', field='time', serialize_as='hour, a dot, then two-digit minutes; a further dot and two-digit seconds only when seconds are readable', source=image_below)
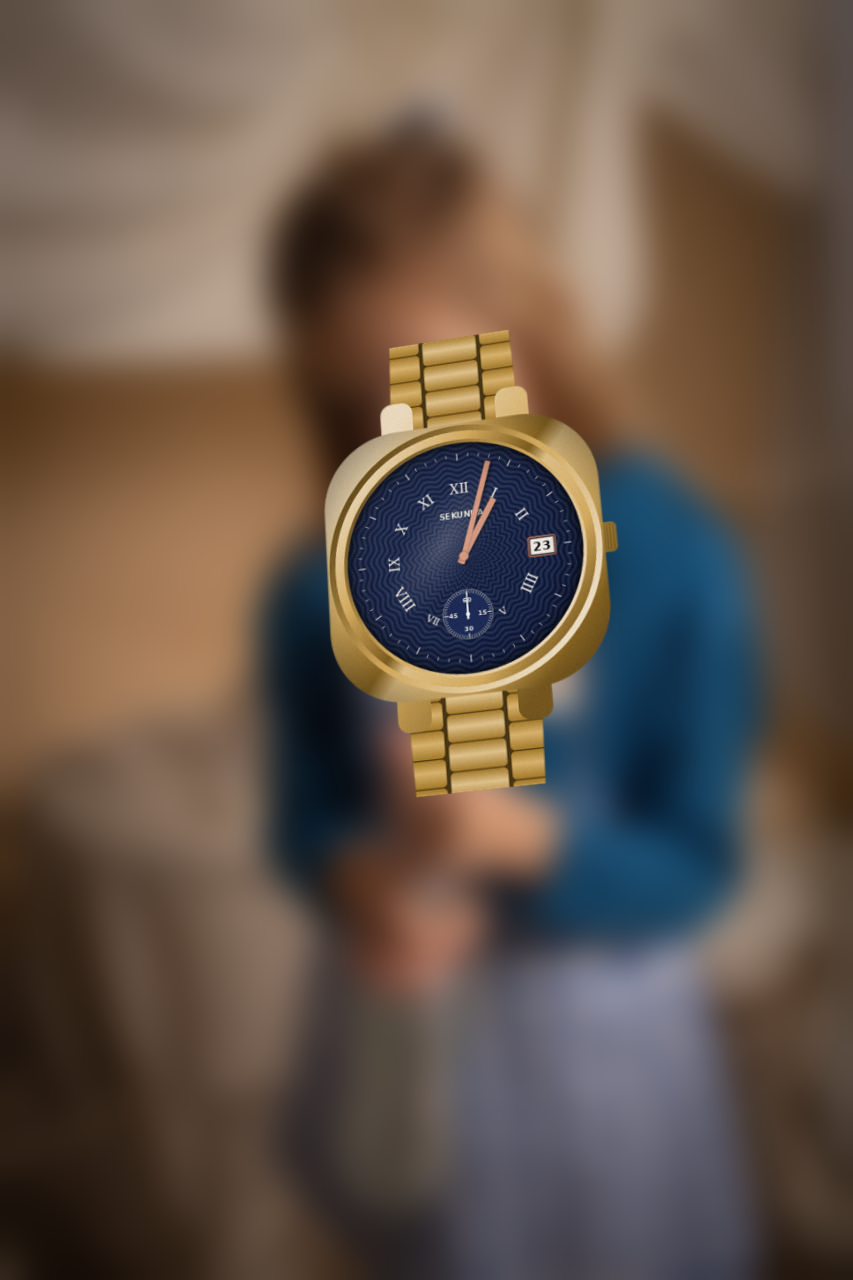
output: 1.03
